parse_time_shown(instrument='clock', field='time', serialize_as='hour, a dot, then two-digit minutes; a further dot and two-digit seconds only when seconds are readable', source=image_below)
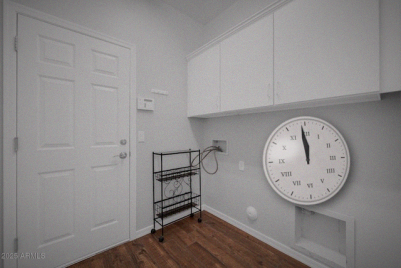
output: 11.59
